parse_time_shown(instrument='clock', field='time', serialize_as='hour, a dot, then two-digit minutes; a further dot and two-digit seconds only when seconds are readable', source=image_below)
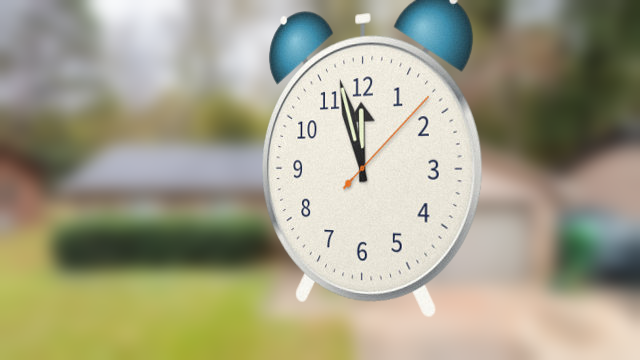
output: 11.57.08
